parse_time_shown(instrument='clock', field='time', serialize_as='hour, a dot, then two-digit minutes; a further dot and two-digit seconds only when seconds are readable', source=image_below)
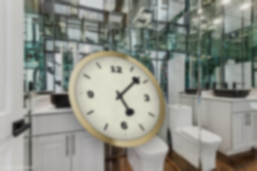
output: 5.08
